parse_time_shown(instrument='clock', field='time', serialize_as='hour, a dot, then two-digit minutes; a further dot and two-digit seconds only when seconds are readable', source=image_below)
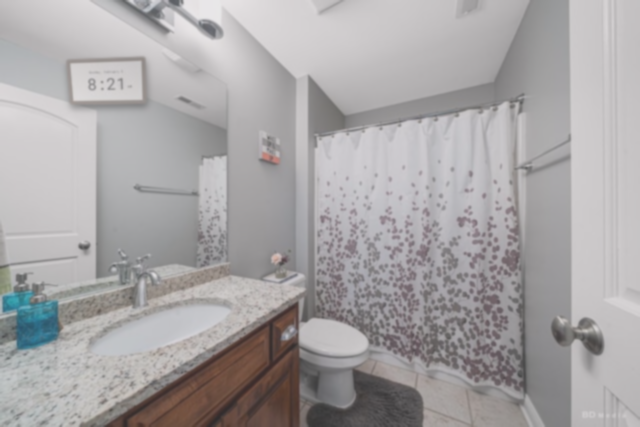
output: 8.21
